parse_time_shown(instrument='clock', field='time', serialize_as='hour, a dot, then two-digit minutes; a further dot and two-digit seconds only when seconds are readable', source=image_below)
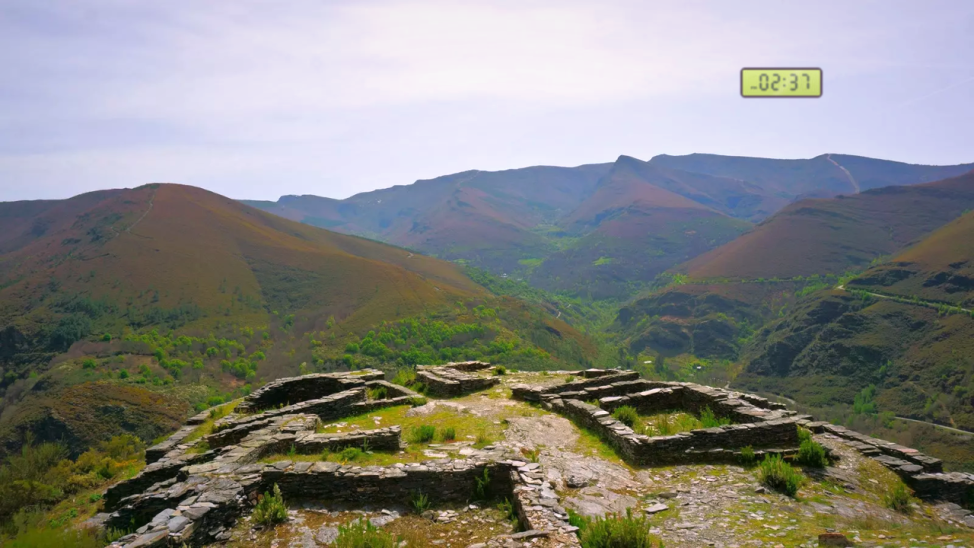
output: 2.37
